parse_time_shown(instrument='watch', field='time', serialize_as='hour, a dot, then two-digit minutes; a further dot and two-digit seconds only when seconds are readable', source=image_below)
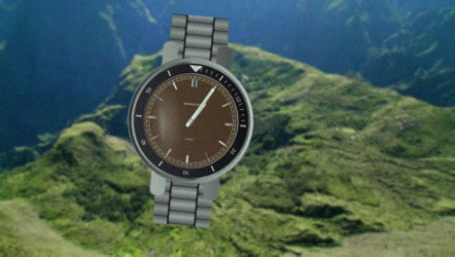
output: 1.05
